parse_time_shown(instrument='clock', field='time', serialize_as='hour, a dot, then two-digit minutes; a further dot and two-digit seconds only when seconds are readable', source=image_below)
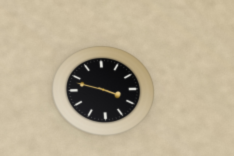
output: 3.48
